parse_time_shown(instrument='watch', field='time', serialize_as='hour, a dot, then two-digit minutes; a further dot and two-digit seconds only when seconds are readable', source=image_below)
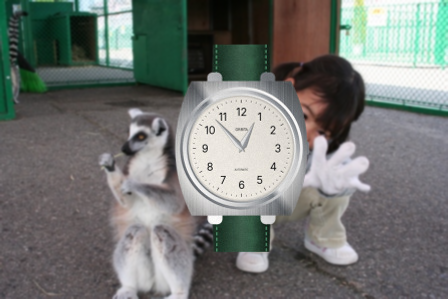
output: 12.53
